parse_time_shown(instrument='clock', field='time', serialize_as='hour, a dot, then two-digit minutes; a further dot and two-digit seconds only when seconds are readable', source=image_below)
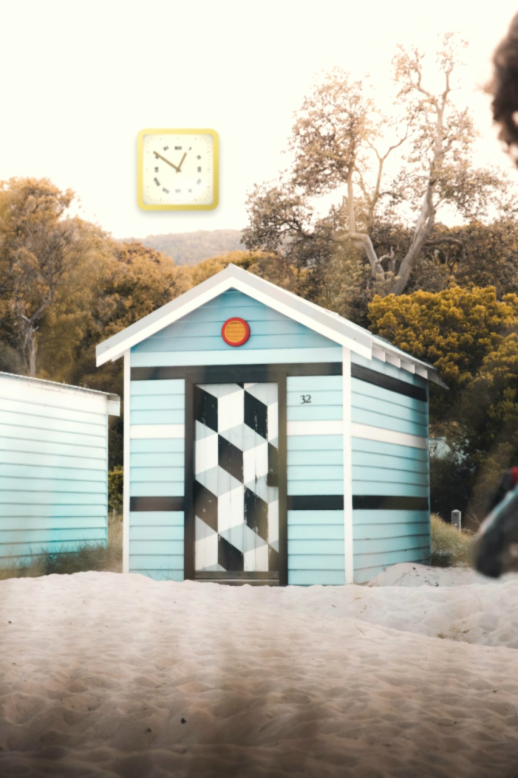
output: 12.51
